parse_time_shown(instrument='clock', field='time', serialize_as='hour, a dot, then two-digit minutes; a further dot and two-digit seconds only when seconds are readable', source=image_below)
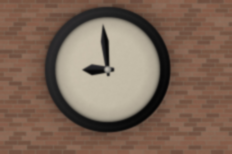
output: 8.59
